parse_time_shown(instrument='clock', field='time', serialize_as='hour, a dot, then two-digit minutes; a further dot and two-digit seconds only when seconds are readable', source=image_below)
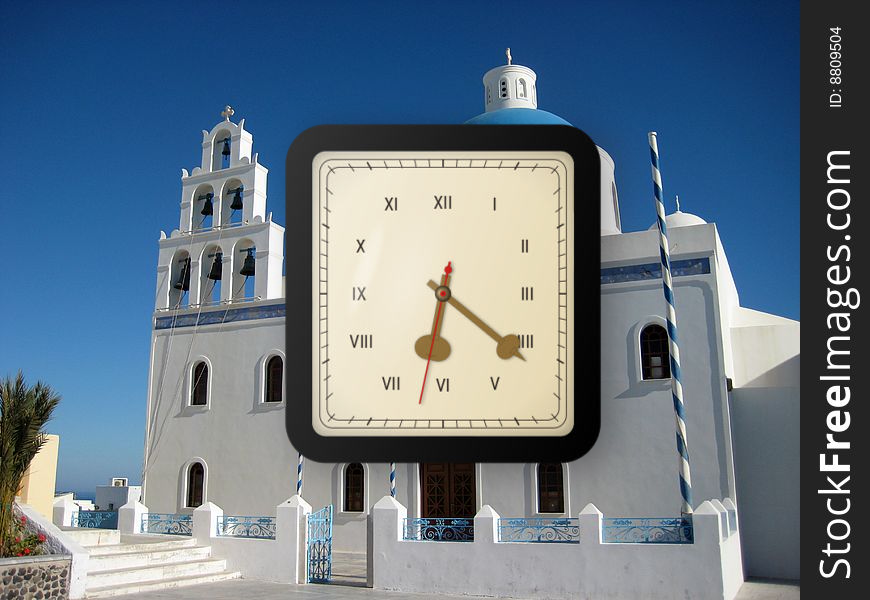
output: 6.21.32
